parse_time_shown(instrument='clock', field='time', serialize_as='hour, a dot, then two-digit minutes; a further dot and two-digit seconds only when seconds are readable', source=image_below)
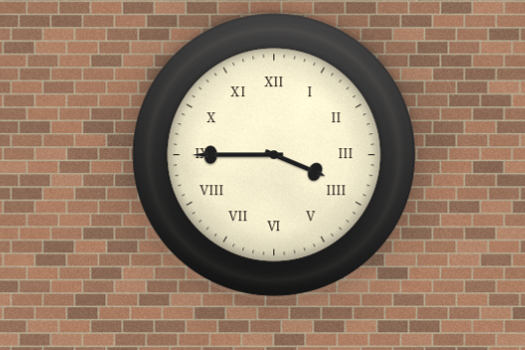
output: 3.45
